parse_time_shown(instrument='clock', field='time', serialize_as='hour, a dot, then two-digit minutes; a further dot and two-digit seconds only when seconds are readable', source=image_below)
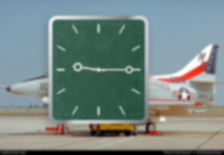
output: 9.15
